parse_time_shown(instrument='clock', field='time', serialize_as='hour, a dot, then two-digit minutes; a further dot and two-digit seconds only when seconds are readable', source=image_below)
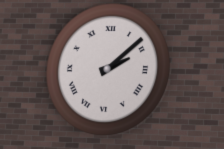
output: 2.08
